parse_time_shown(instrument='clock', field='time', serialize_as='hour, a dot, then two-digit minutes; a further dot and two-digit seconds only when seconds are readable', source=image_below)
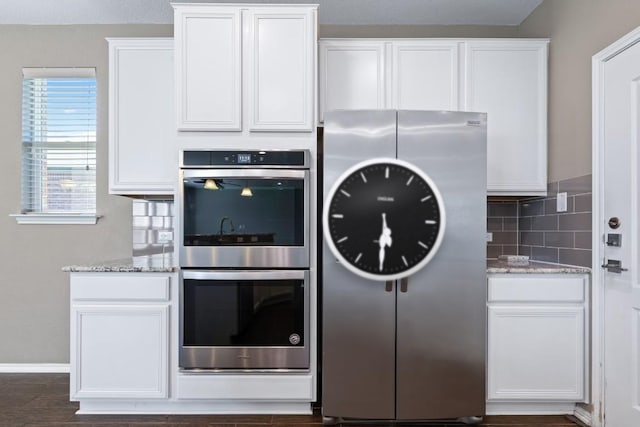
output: 5.30
